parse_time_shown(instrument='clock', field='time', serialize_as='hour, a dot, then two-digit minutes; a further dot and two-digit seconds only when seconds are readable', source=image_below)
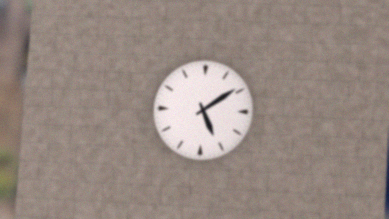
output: 5.09
